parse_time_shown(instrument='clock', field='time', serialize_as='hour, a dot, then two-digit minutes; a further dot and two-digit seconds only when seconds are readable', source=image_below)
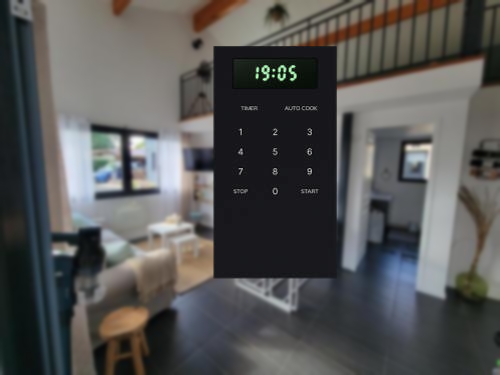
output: 19.05
